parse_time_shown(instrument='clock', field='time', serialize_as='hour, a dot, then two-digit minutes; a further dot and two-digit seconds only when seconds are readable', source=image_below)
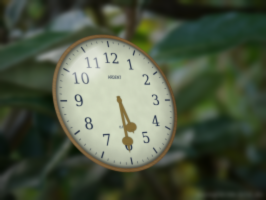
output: 5.30
